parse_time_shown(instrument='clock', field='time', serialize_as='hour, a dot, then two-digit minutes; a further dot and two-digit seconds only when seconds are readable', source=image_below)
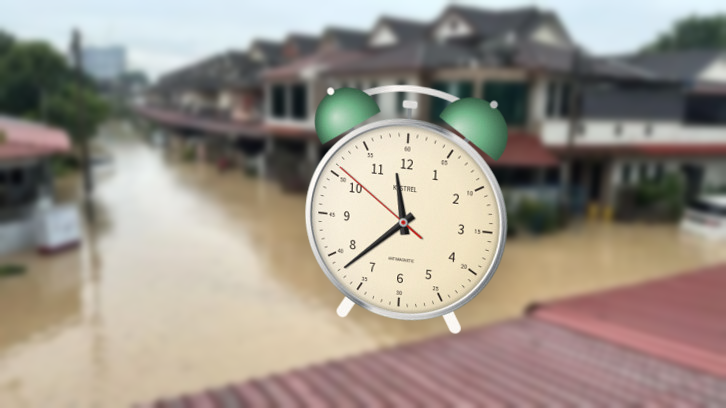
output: 11.37.51
